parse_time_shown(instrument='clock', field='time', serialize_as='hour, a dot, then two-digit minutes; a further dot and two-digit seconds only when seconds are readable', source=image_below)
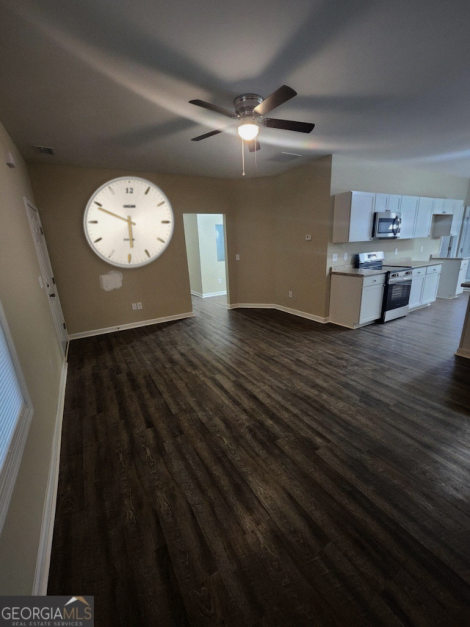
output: 5.49
